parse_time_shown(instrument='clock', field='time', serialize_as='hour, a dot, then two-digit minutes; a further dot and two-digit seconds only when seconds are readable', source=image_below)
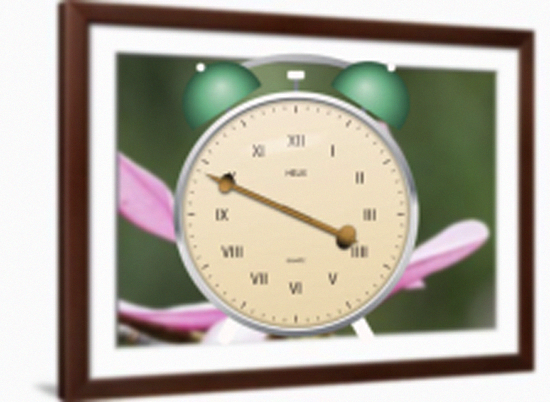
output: 3.49
